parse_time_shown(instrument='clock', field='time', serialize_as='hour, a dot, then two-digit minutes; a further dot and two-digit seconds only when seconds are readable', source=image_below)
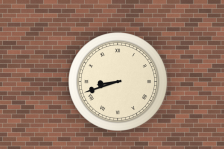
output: 8.42
